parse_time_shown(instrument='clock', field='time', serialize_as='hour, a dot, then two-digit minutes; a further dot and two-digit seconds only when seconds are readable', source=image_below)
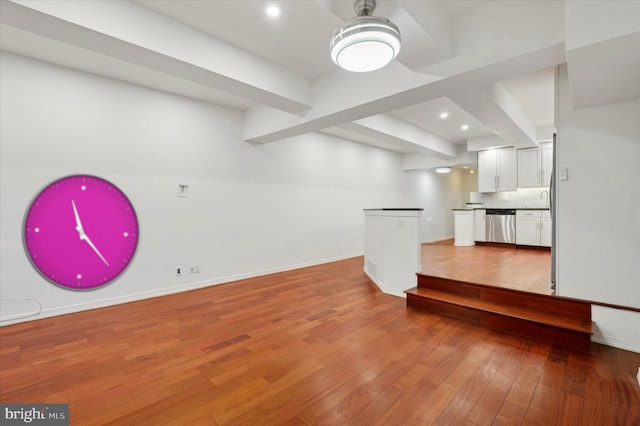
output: 11.23
